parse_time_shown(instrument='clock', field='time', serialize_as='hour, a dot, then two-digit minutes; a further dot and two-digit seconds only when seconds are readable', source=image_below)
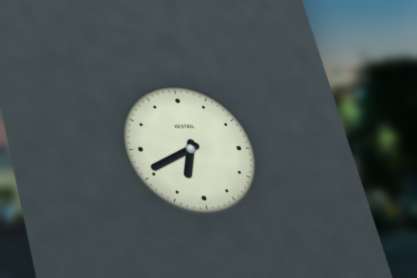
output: 6.41
